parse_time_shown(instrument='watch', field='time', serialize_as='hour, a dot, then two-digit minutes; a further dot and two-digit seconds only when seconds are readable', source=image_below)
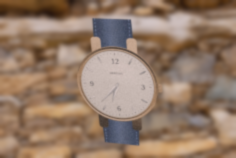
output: 6.37
